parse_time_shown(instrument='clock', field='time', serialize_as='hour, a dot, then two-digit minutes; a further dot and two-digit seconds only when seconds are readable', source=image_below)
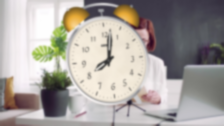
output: 8.02
